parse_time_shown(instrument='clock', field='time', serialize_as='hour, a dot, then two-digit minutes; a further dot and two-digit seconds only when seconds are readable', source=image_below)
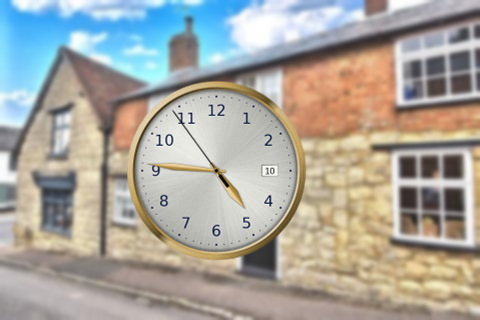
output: 4.45.54
